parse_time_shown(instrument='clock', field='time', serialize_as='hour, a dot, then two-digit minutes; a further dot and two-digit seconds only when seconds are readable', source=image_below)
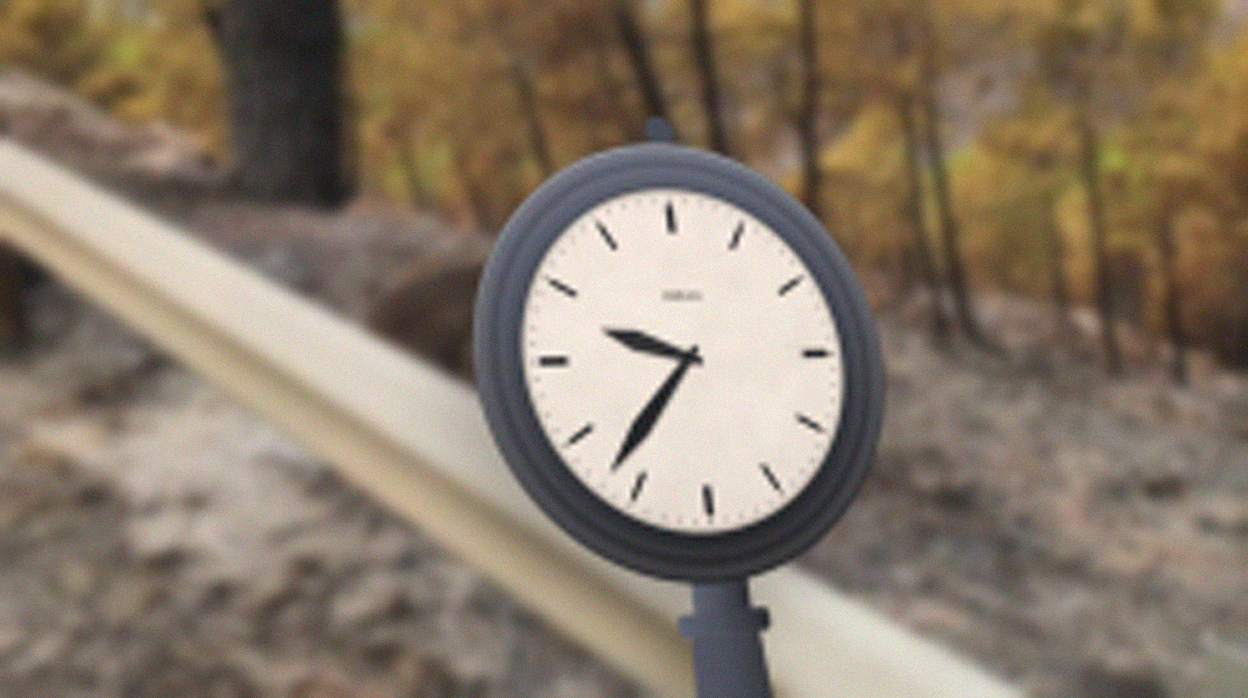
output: 9.37
